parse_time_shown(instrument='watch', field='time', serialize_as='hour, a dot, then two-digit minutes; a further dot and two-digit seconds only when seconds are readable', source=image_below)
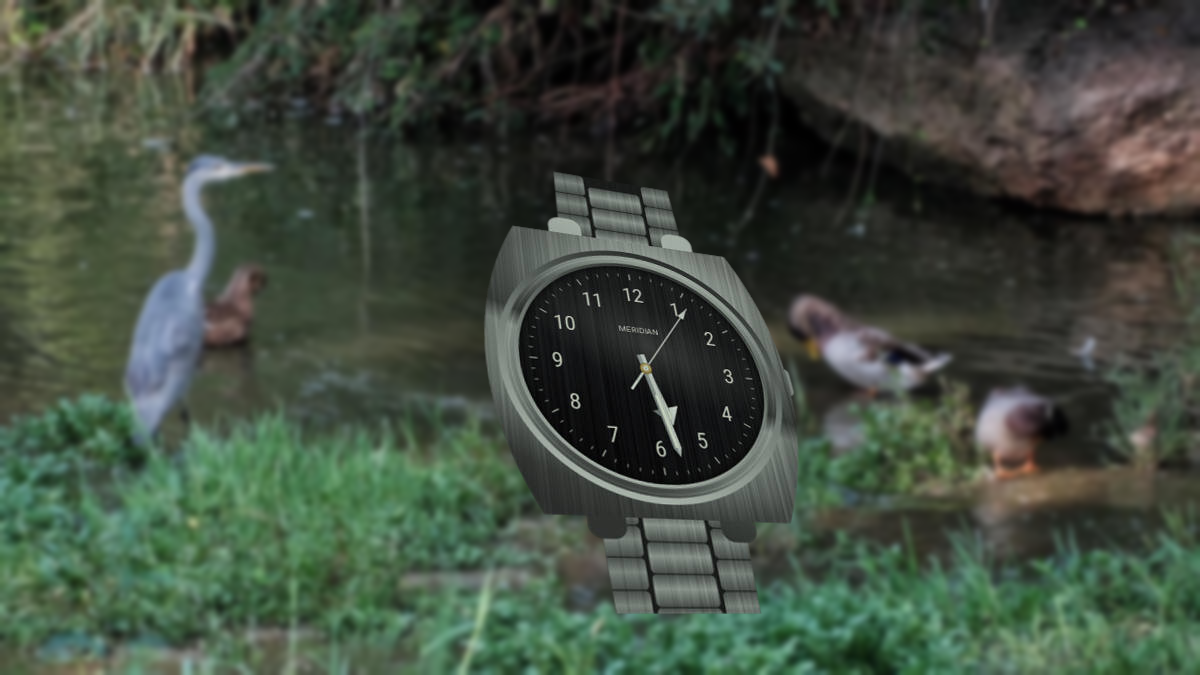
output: 5.28.06
